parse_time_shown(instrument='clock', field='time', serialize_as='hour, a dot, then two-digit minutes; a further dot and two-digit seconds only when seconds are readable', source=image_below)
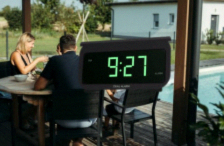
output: 9.27
